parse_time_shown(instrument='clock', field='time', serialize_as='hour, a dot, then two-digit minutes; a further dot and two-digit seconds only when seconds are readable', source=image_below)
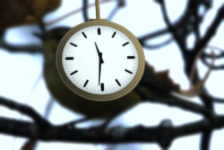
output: 11.31
